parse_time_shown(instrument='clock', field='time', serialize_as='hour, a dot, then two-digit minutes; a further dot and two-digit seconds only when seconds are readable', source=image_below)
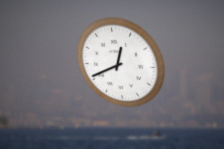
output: 12.41
